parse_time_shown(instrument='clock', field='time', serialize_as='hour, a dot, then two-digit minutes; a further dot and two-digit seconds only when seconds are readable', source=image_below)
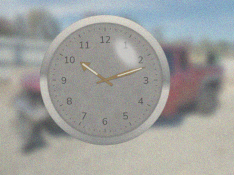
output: 10.12
